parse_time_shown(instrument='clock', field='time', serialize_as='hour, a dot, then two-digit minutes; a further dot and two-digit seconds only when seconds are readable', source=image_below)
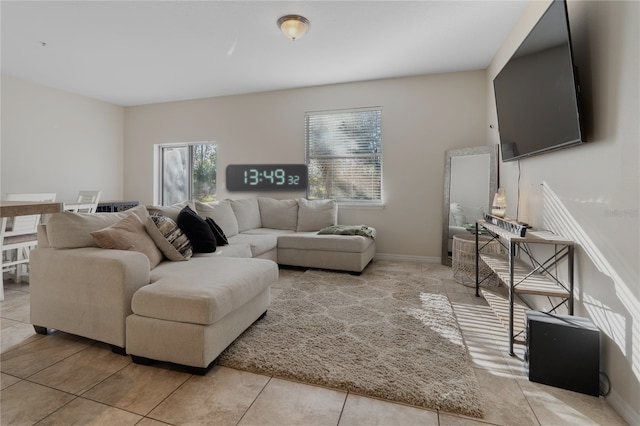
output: 13.49
